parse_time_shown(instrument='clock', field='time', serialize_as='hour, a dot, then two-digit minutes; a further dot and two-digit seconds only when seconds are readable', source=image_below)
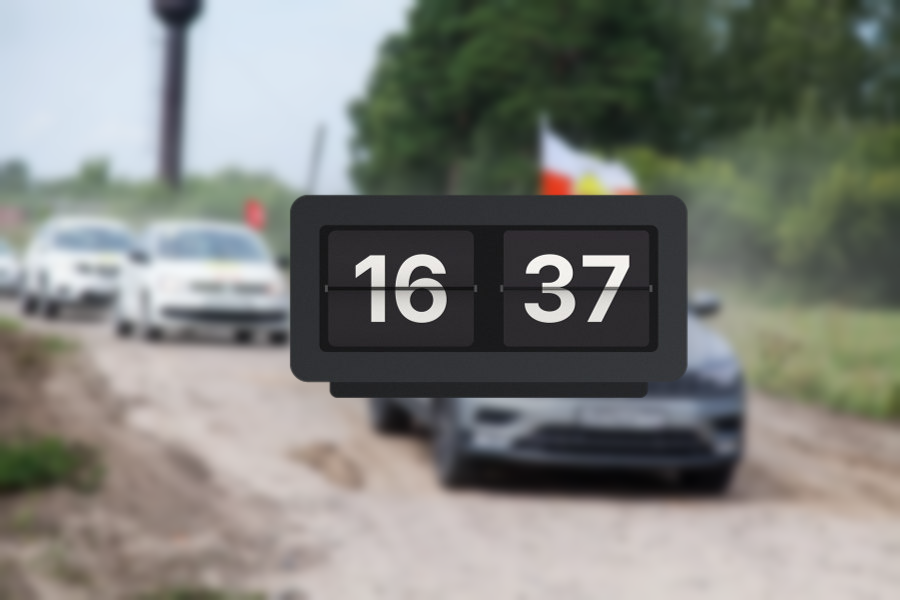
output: 16.37
